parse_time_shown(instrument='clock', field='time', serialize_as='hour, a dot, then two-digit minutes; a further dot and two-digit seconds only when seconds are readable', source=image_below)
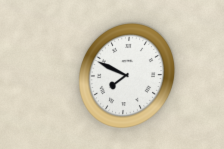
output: 7.49
